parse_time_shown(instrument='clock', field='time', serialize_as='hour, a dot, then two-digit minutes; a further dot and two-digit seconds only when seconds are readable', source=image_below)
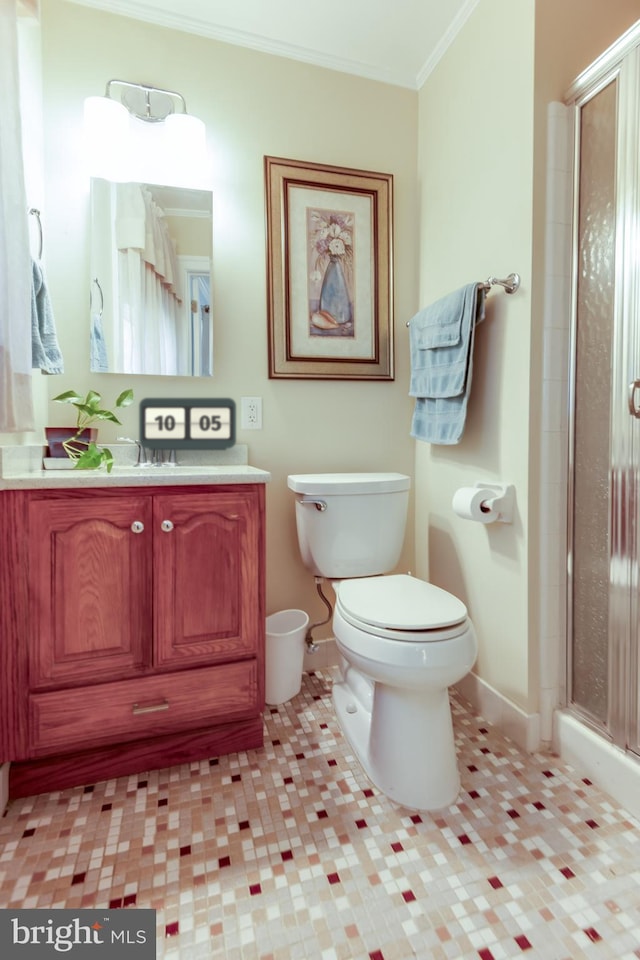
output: 10.05
